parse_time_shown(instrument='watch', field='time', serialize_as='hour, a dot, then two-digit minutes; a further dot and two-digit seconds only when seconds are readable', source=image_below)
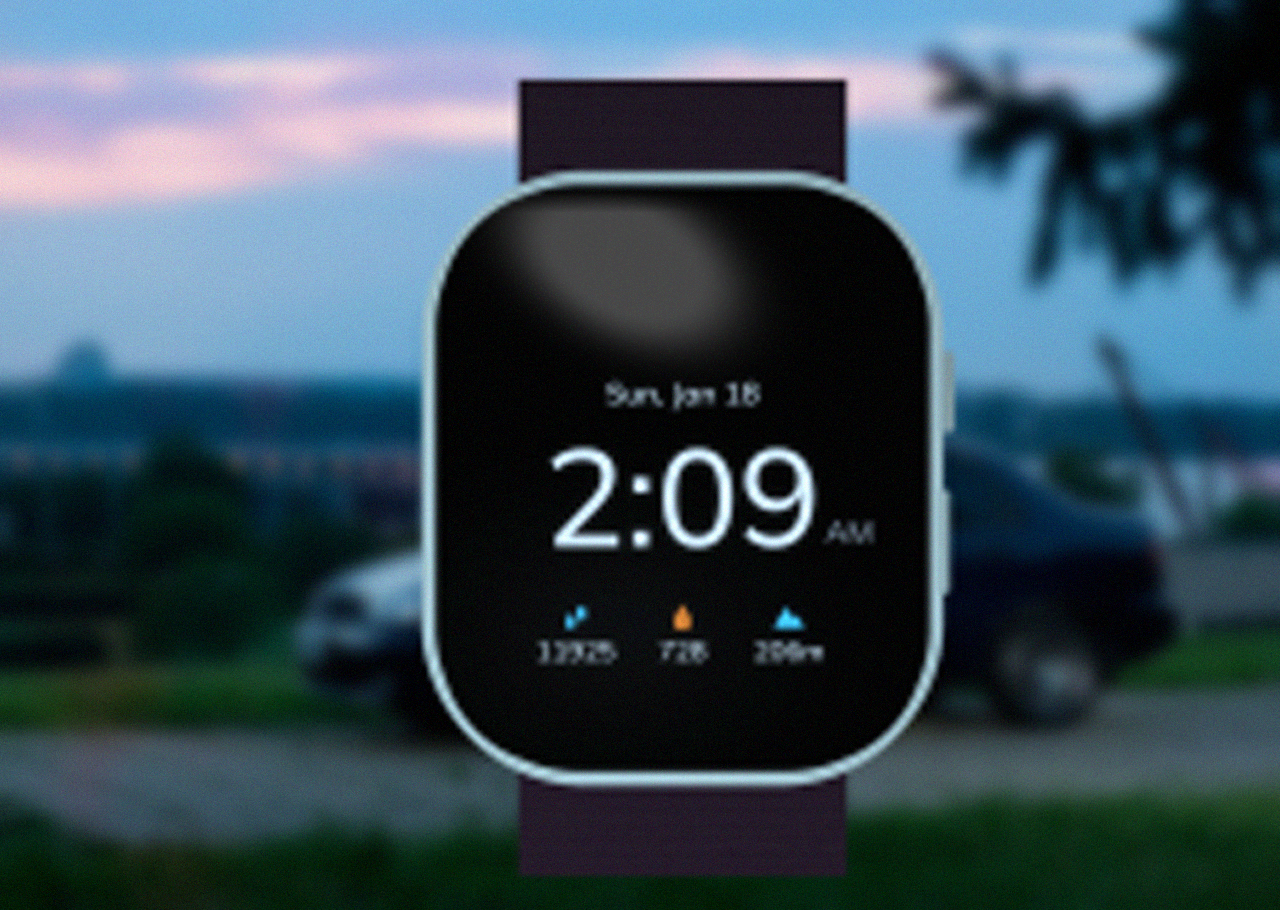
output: 2.09
